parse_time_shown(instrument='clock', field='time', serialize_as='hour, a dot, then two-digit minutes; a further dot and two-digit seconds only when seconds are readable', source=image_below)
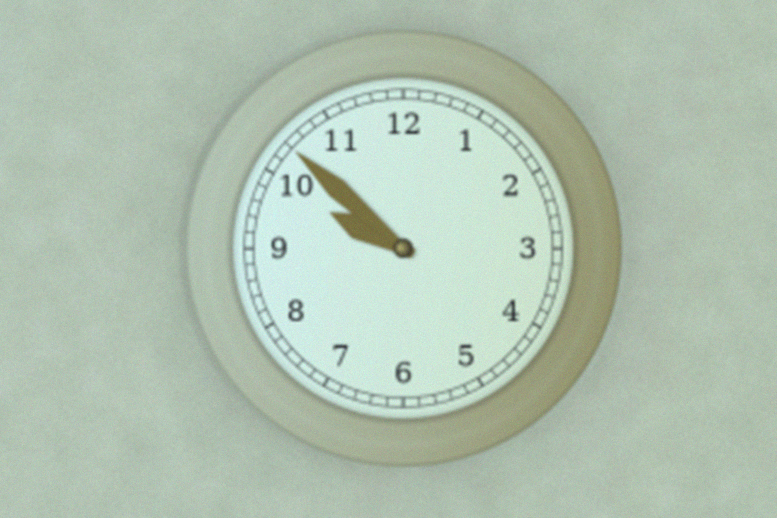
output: 9.52
